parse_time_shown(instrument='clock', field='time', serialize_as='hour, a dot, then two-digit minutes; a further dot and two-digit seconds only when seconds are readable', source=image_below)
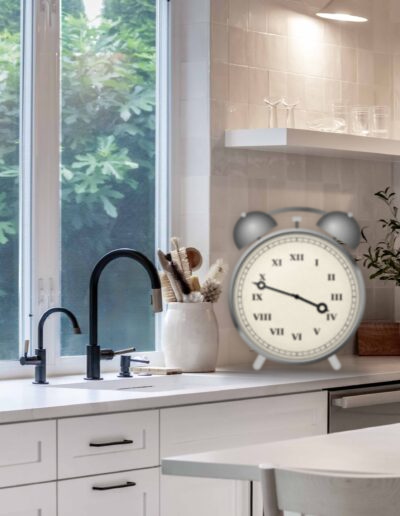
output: 3.48
